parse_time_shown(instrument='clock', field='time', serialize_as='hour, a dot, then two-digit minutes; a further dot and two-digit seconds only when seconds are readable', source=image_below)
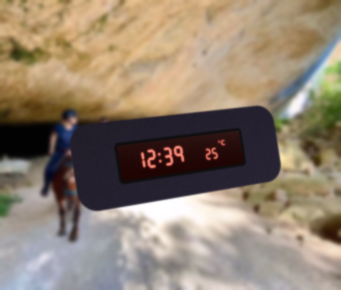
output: 12.39
